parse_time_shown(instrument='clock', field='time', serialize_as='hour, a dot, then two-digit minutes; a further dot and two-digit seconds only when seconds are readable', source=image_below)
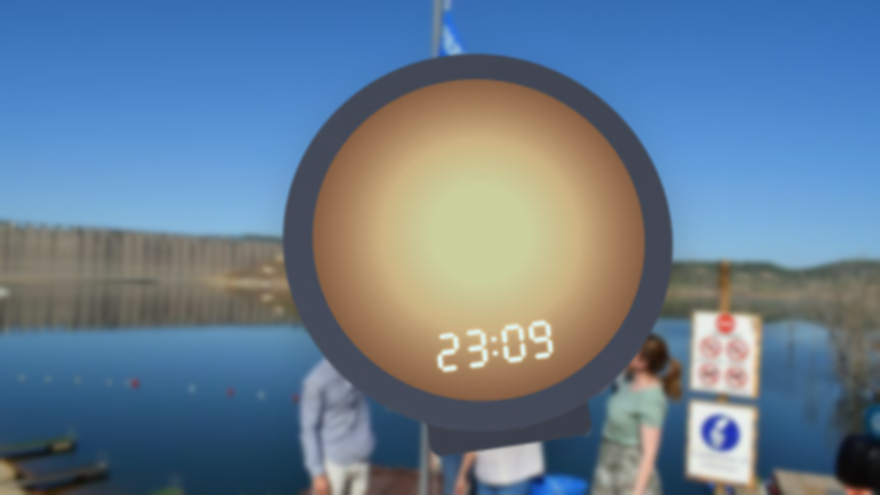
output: 23.09
